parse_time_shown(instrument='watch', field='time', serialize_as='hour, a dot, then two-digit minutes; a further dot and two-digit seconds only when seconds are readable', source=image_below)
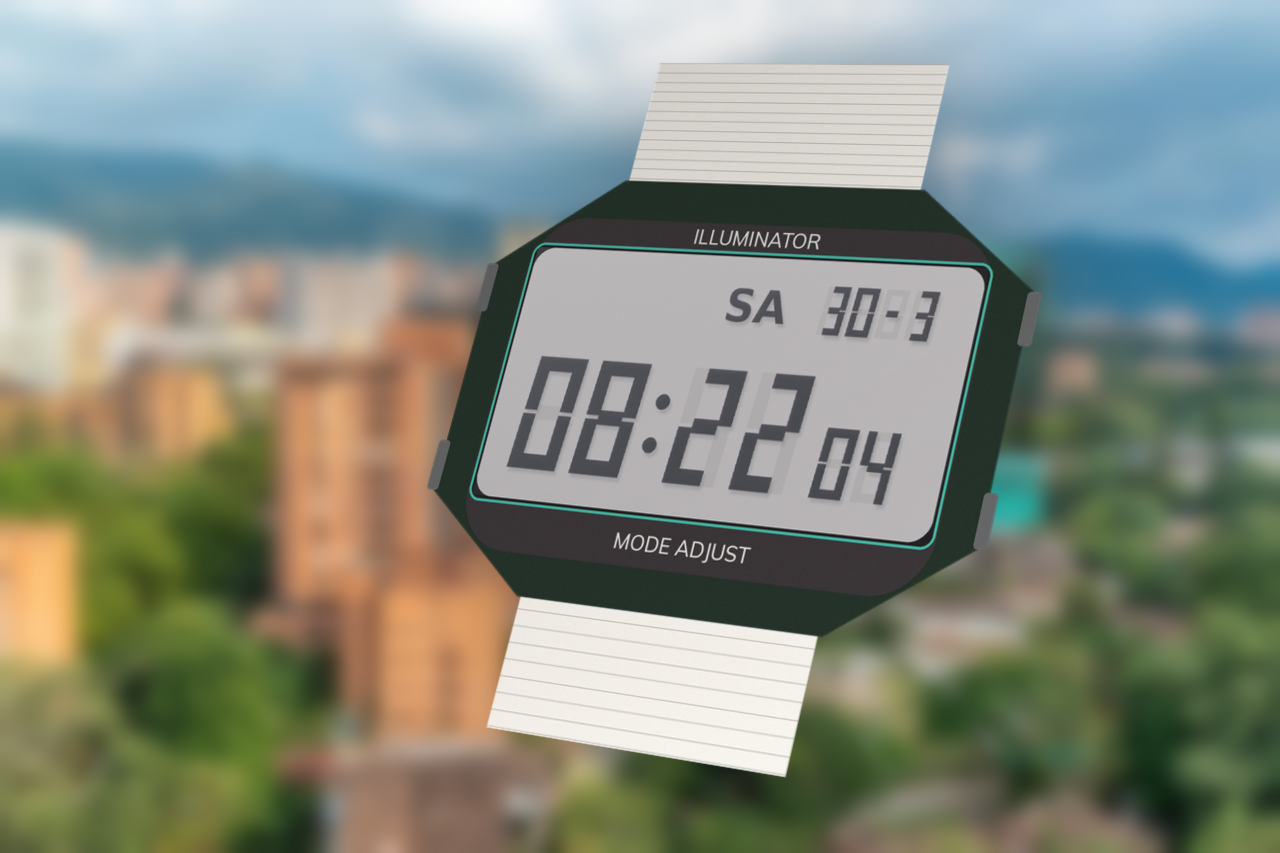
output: 8.22.04
